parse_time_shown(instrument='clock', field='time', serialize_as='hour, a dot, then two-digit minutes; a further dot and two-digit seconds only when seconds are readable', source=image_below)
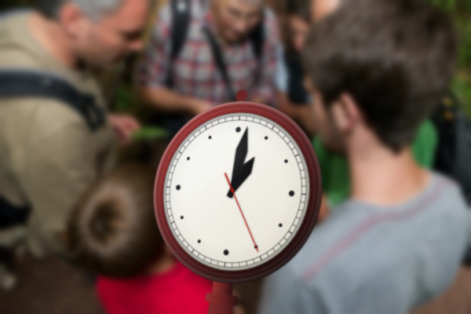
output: 1.01.25
